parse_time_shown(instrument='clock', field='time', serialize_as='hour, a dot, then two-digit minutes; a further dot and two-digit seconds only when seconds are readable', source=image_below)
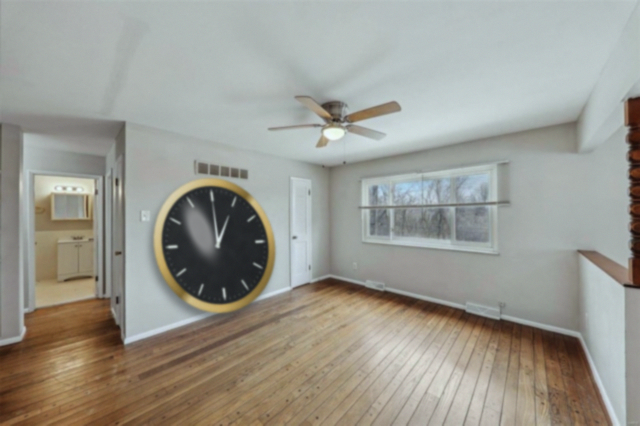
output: 1.00
